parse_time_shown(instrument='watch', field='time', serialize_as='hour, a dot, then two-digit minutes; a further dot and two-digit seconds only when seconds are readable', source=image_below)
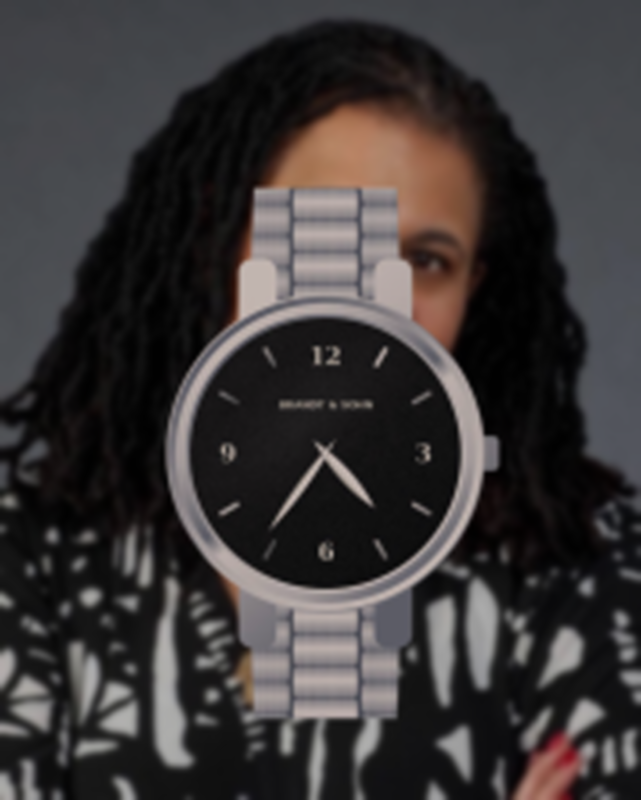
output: 4.36
